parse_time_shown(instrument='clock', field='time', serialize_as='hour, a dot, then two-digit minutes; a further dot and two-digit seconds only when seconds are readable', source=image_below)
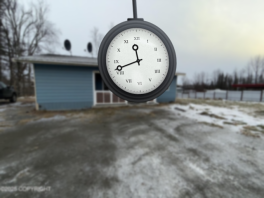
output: 11.42
